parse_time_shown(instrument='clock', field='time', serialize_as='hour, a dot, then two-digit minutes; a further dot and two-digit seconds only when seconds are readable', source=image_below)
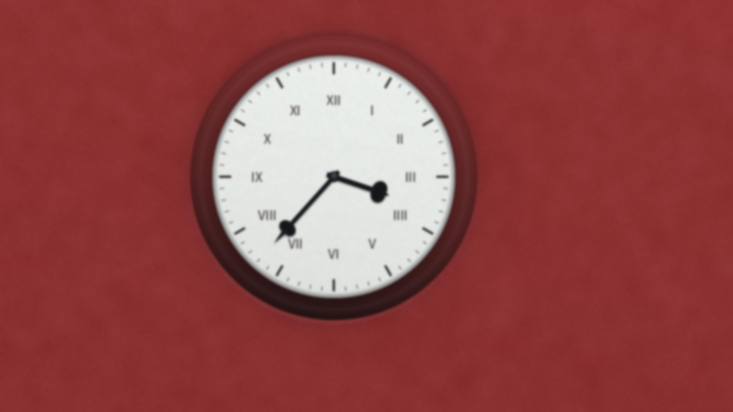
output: 3.37
